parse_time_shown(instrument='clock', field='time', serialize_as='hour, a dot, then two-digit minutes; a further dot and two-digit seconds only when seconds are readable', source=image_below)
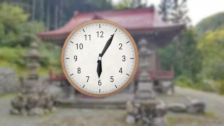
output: 6.05
